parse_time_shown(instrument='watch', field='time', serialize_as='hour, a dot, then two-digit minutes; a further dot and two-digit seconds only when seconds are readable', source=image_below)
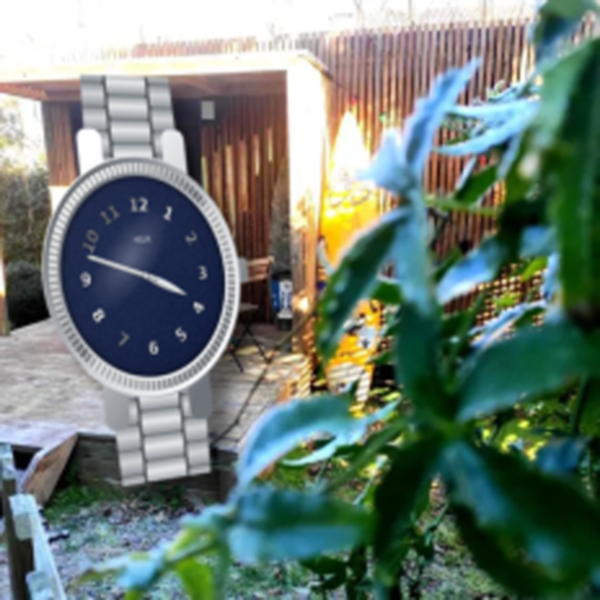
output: 3.48
